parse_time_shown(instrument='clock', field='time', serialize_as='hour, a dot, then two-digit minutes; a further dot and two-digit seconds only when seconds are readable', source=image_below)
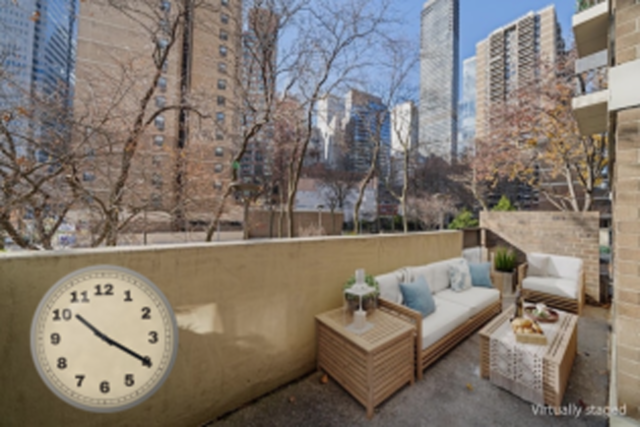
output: 10.20
